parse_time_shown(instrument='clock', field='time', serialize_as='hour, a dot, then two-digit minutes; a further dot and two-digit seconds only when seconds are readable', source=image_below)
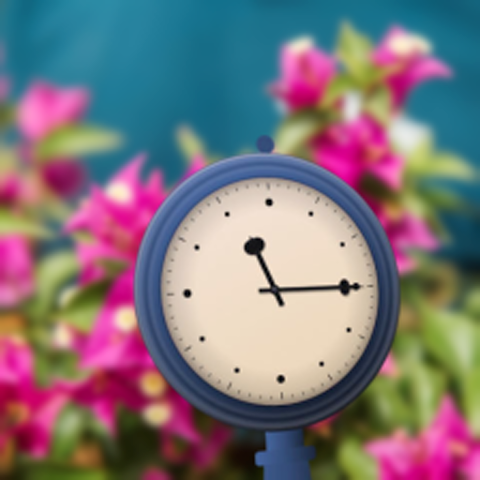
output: 11.15
